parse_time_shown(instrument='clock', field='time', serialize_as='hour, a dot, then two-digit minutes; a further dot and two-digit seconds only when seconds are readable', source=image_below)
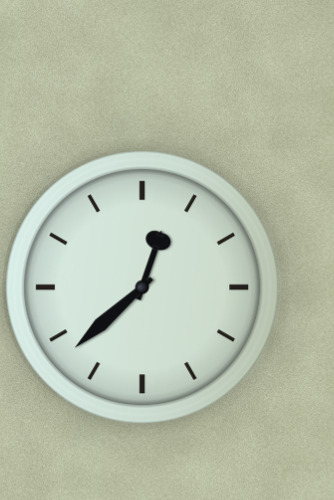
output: 12.38
